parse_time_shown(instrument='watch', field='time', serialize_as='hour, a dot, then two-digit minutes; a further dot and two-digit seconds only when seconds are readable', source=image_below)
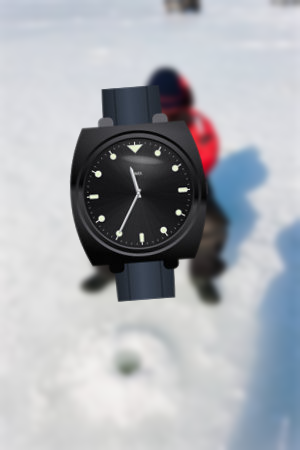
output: 11.35
